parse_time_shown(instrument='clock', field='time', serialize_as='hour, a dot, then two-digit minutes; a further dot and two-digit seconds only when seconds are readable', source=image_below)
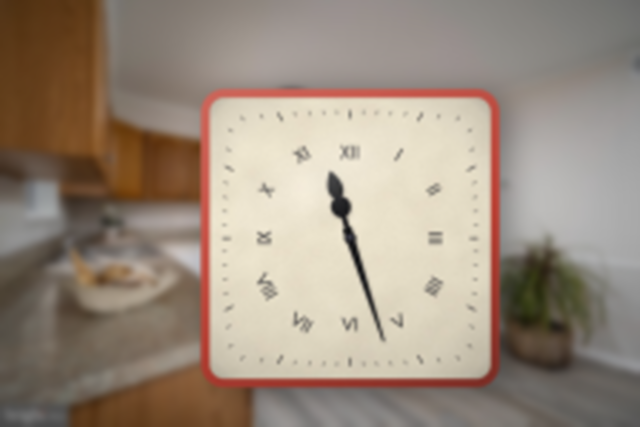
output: 11.27
